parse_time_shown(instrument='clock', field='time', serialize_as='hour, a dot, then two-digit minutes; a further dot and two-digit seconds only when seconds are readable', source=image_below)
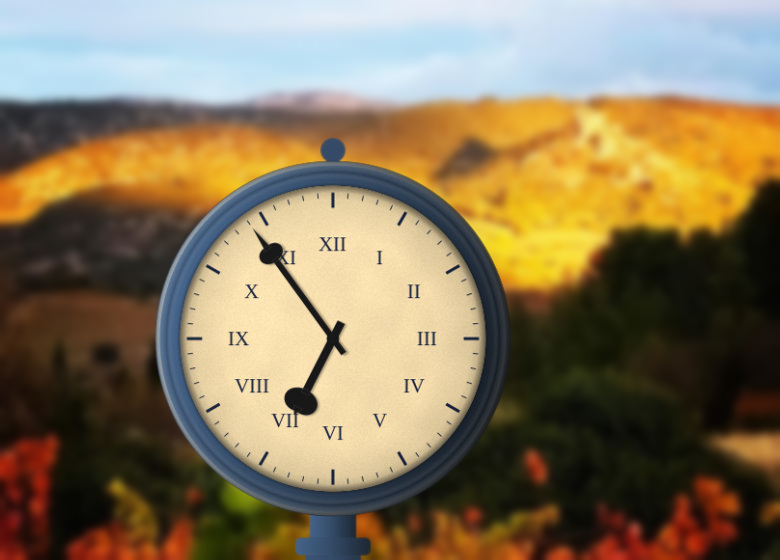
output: 6.54
